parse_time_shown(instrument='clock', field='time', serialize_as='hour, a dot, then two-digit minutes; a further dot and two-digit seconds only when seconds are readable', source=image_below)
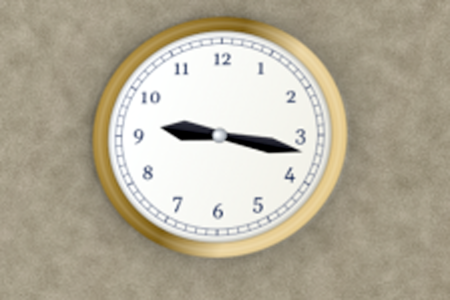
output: 9.17
